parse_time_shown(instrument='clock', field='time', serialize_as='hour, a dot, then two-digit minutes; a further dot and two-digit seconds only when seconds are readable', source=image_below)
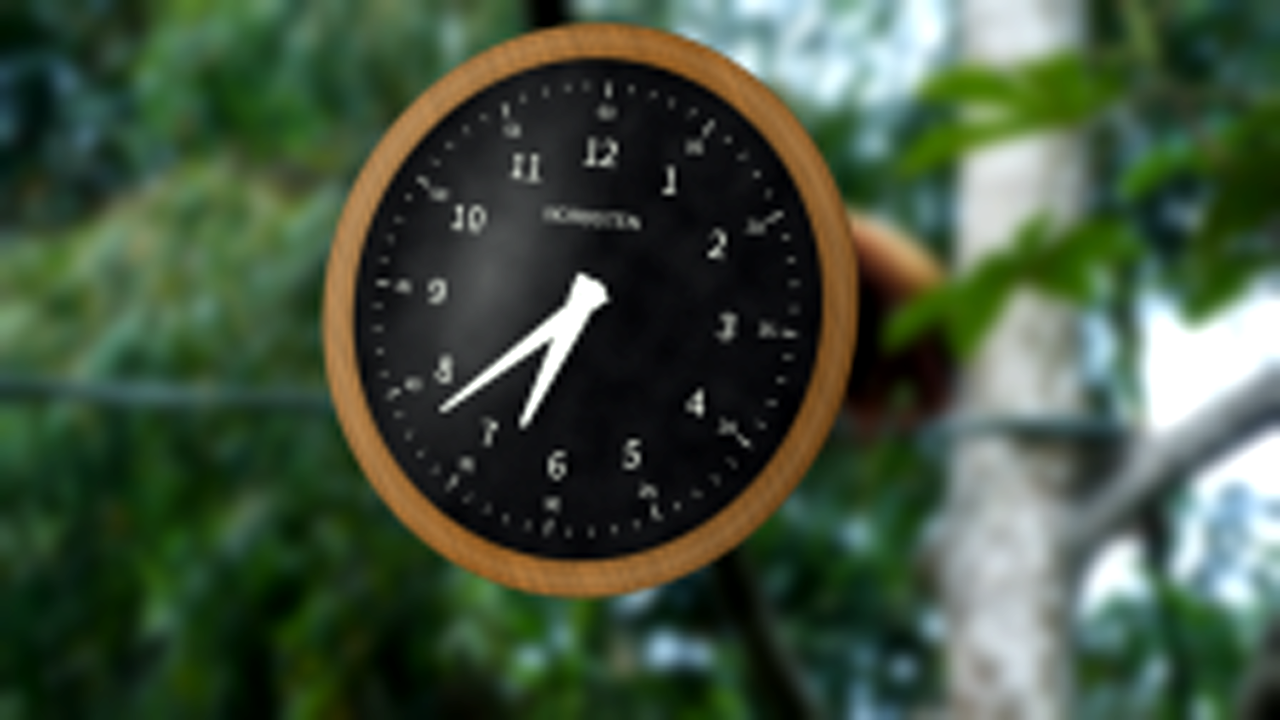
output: 6.38
